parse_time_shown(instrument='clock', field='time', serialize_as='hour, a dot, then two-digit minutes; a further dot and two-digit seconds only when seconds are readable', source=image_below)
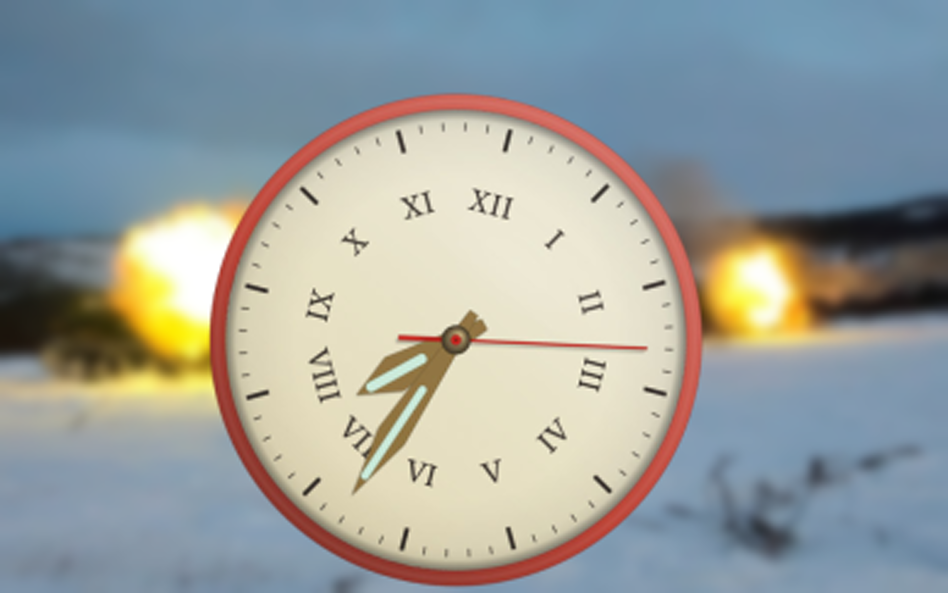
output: 7.33.13
